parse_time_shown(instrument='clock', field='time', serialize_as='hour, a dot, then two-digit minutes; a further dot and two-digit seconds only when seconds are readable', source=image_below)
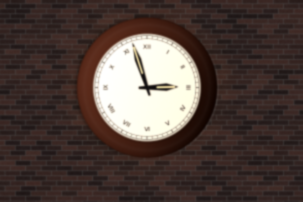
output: 2.57
